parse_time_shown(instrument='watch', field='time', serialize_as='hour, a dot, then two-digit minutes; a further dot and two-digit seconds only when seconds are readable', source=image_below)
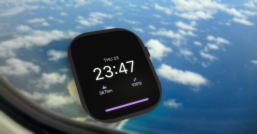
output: 23.47
